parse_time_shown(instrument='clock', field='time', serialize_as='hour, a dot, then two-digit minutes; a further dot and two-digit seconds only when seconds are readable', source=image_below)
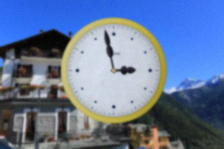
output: 2.58
